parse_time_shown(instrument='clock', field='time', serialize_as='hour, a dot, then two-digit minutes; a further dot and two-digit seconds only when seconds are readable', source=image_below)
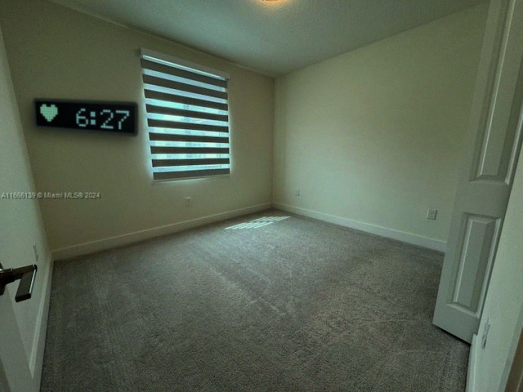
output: 6.27
